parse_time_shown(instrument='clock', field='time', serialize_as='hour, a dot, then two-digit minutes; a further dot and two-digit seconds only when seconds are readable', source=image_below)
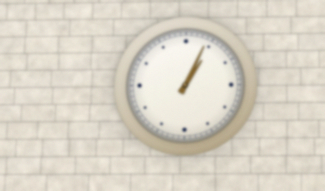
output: 1.04
